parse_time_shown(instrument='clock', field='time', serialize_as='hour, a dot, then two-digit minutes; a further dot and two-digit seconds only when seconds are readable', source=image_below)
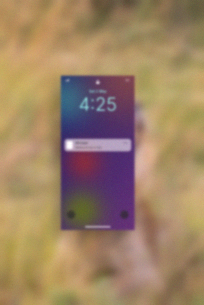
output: 4.25
